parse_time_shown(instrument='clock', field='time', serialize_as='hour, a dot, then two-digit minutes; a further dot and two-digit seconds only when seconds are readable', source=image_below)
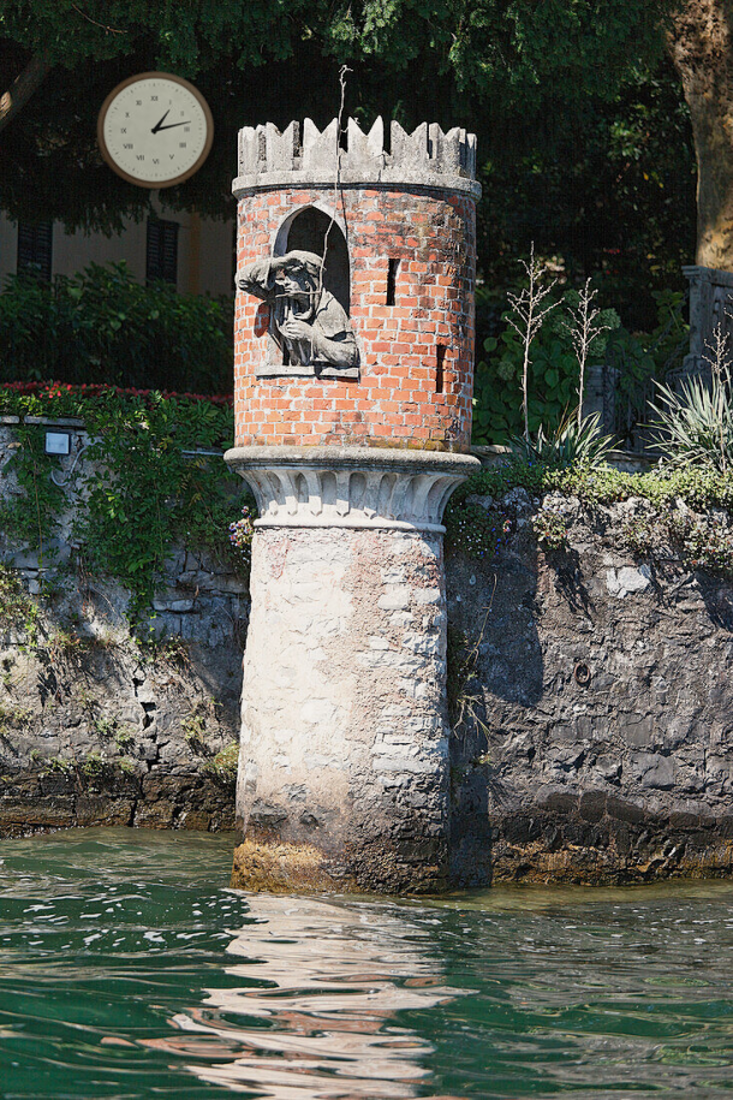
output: 1.13
